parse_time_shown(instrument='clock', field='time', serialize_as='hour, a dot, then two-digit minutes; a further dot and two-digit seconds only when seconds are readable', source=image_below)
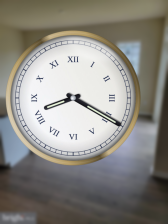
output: 8.20
